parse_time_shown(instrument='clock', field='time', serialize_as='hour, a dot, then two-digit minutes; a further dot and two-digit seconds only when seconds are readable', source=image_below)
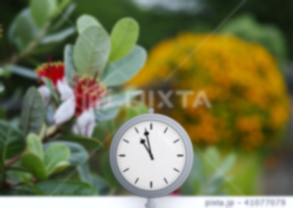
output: 10.58
